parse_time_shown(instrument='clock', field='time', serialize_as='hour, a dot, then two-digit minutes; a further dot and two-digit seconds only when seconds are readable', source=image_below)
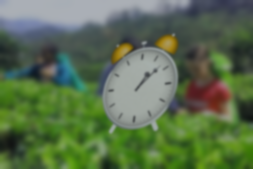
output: 1.08
